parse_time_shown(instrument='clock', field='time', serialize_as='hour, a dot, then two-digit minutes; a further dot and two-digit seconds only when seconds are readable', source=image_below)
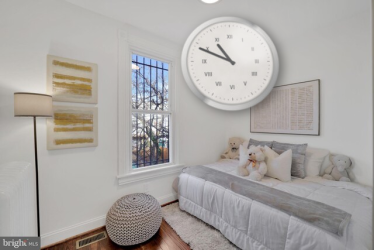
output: 10.49
